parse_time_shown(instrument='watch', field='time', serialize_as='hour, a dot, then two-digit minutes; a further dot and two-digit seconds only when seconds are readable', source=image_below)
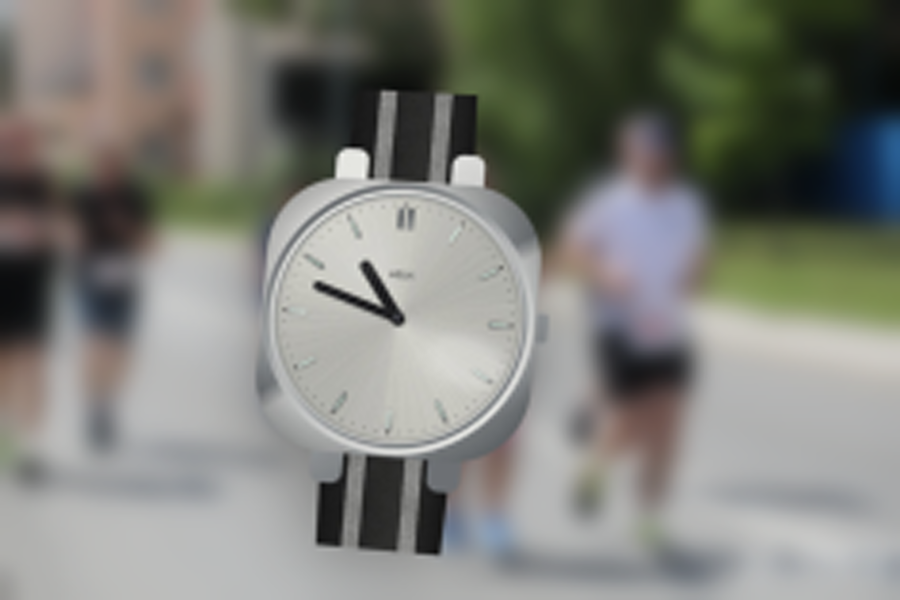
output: 10.48
